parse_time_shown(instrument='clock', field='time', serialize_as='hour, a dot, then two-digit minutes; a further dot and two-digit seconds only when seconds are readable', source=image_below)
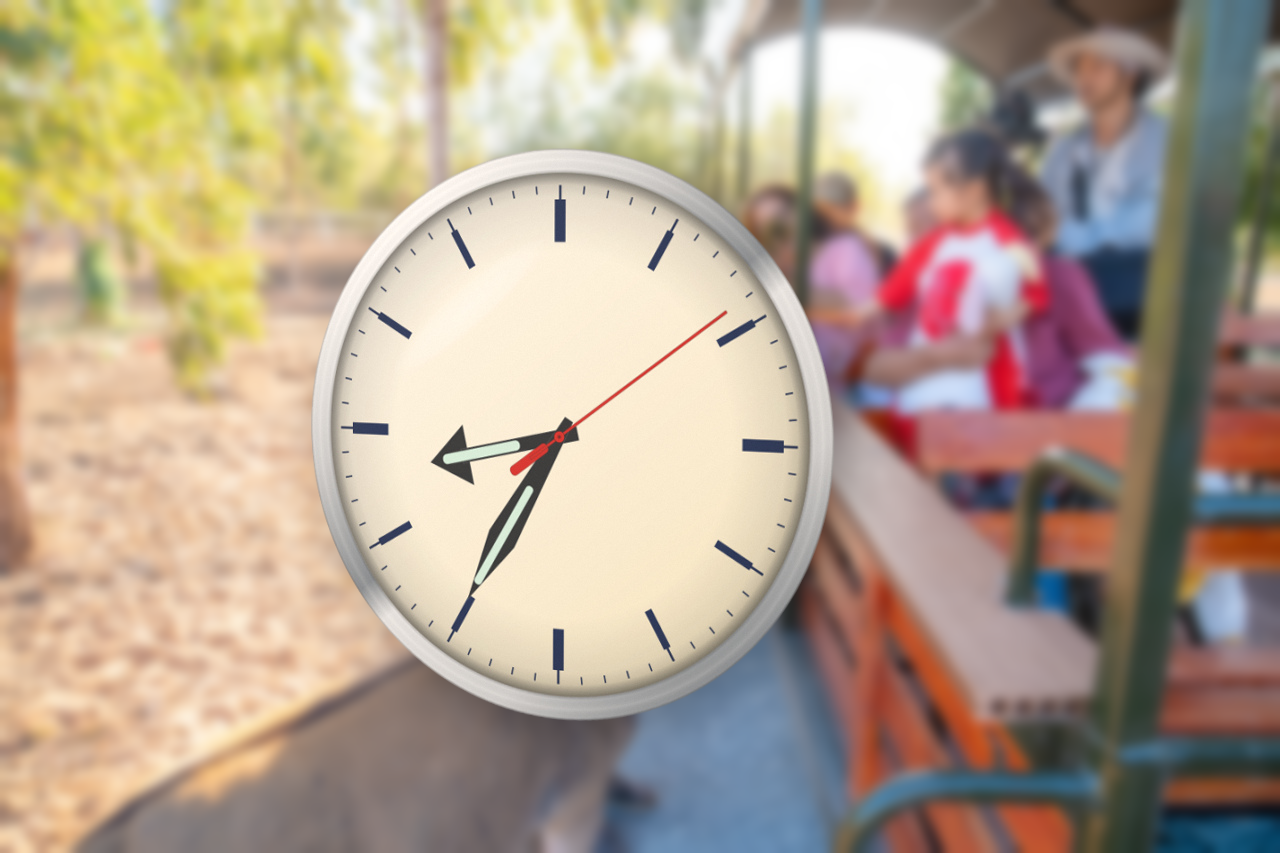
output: 8.35.09
